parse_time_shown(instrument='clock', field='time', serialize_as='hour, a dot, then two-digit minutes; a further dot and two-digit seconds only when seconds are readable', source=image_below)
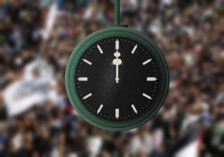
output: 12.00
